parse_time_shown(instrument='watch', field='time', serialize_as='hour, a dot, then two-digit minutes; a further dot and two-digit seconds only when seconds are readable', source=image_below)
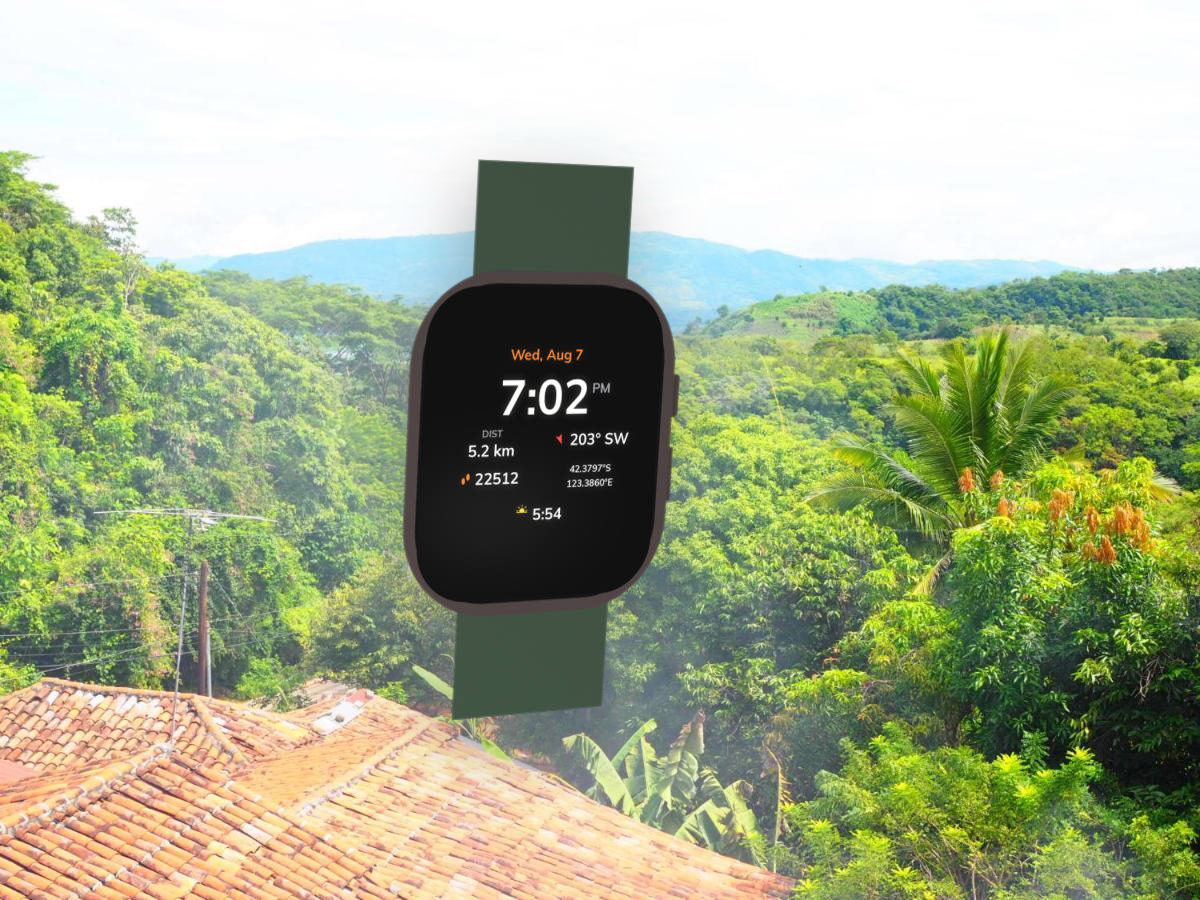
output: 7.02
